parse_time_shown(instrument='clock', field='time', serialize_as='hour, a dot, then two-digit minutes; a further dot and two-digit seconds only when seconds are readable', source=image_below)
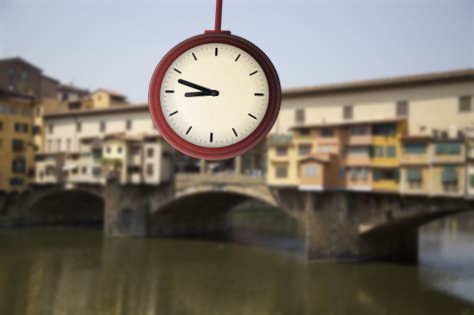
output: 8.48
